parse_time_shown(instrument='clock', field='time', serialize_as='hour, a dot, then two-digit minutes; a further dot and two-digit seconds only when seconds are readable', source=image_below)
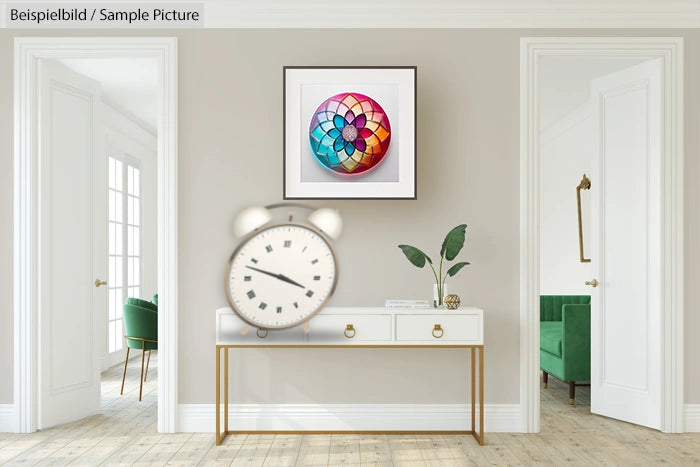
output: 3.48
